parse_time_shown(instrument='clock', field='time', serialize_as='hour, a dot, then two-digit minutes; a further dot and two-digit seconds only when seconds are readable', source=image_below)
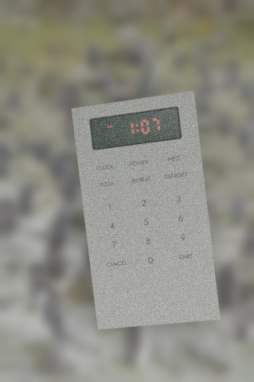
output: 1.07
